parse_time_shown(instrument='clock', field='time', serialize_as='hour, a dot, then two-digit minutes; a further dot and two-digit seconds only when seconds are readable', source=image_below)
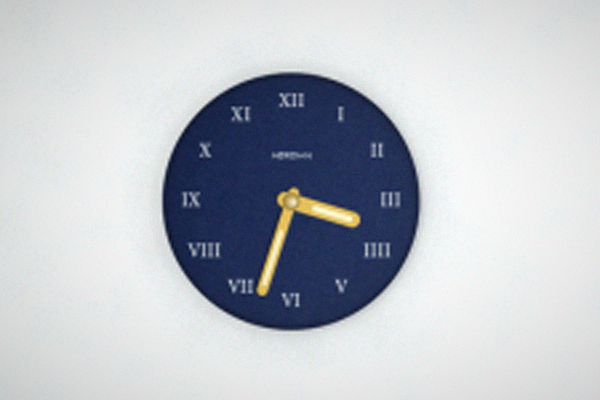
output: 3.33
